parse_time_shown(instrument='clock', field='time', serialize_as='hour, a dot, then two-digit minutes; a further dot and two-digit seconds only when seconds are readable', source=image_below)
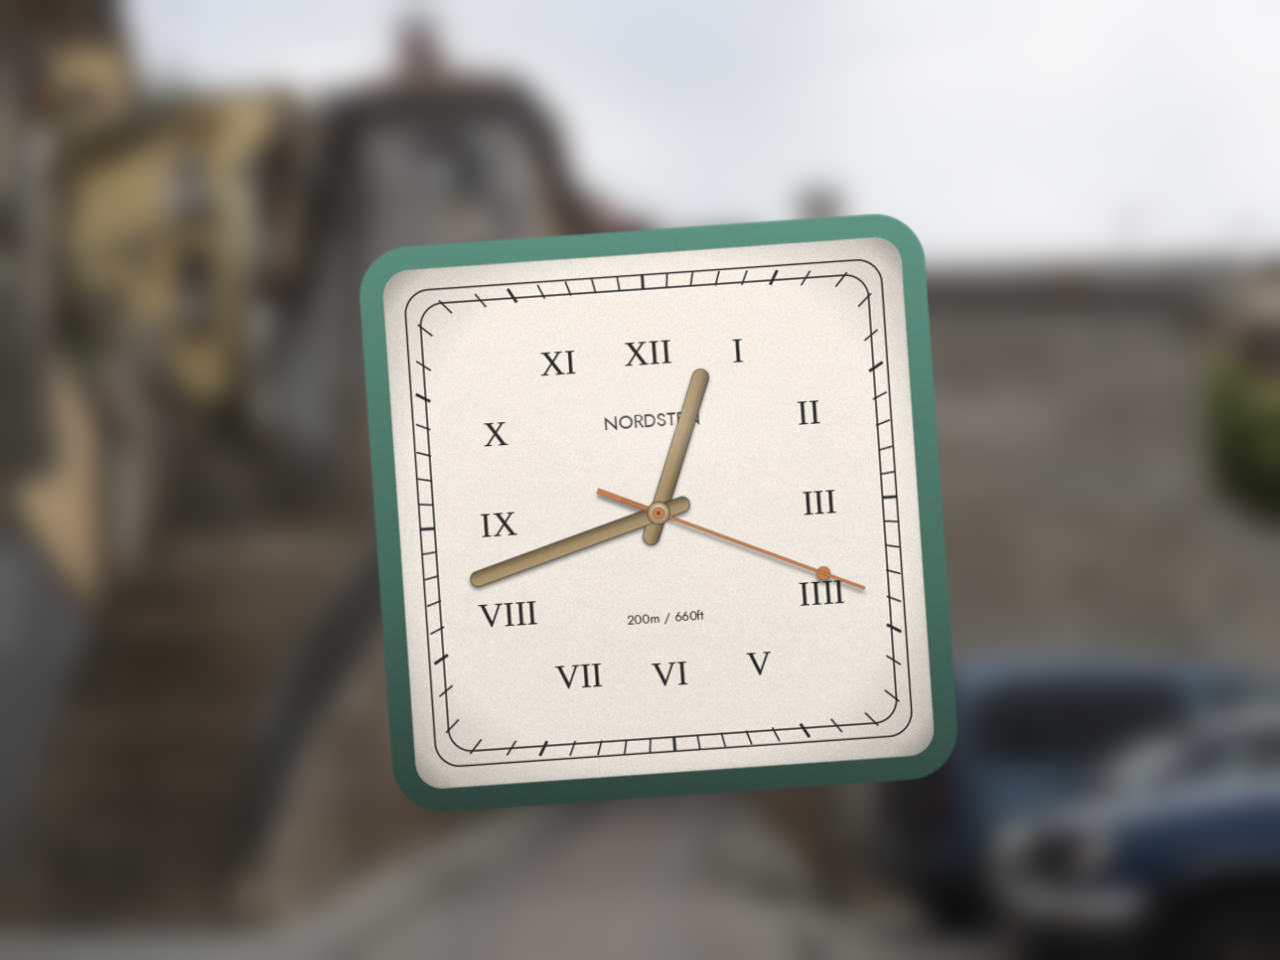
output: 12.42.19
